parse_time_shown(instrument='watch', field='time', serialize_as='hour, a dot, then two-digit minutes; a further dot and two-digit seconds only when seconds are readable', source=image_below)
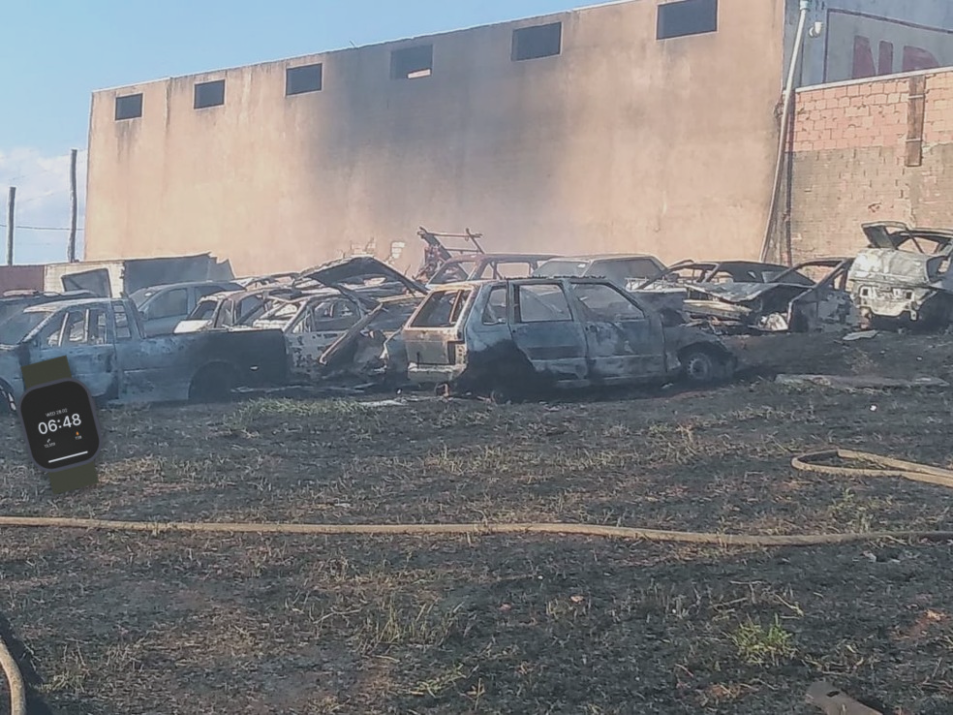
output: 6.48
